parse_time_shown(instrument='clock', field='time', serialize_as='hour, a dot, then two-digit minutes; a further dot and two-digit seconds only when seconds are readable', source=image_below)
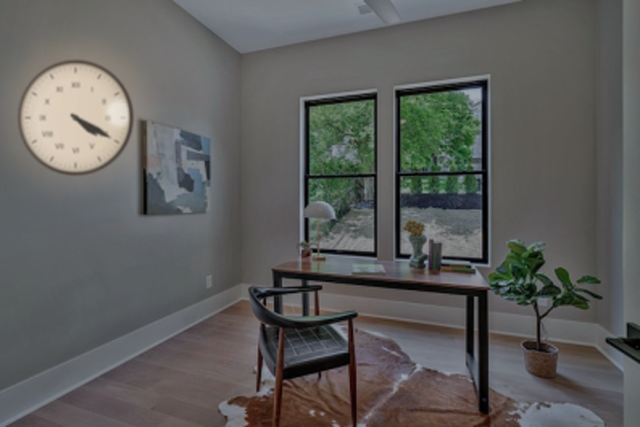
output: 4.20
